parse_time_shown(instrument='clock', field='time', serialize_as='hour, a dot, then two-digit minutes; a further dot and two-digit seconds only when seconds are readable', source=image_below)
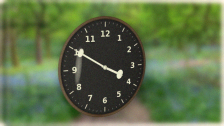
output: 3.50
